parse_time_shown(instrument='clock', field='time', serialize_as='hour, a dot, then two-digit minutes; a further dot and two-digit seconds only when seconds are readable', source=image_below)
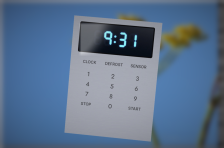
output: 9.31
